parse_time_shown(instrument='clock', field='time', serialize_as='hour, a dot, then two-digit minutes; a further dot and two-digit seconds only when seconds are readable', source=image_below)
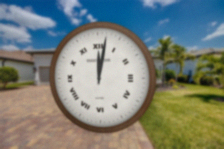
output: 12.02
